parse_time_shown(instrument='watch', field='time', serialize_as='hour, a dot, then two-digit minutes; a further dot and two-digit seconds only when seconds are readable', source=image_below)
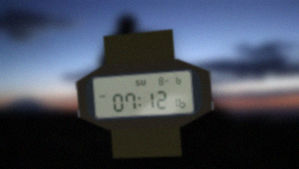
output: 7.12
